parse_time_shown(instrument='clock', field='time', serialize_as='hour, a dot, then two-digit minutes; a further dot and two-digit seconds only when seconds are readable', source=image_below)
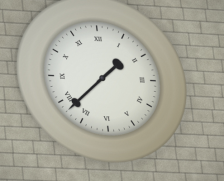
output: 1.38
